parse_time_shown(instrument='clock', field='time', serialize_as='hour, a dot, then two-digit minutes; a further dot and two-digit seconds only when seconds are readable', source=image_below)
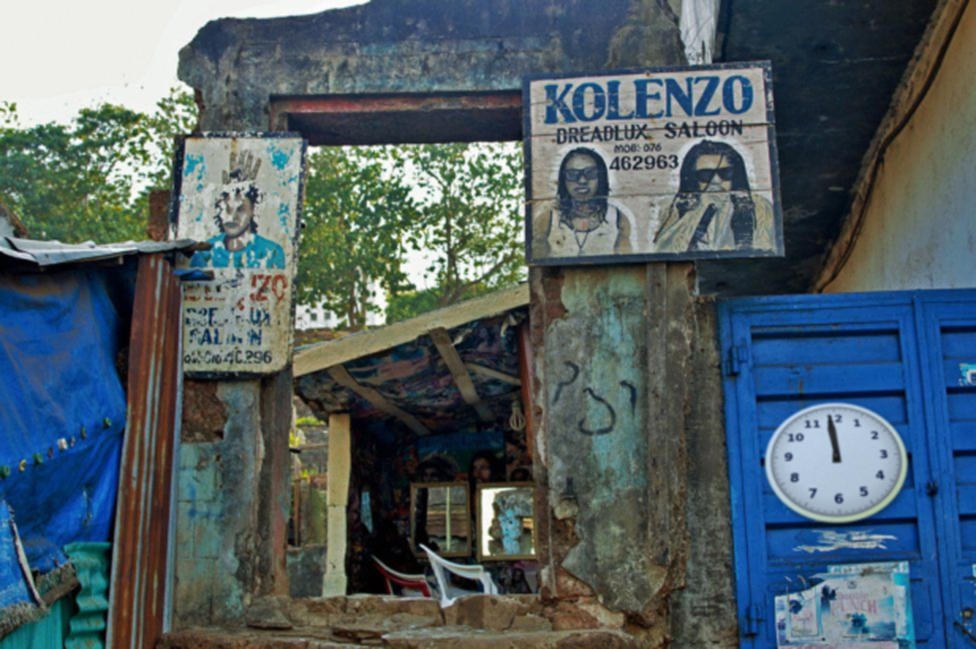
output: 11.59
